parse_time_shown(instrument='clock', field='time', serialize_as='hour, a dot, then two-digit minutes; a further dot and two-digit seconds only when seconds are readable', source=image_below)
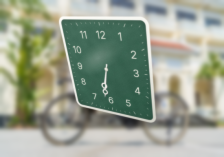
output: 6.32
